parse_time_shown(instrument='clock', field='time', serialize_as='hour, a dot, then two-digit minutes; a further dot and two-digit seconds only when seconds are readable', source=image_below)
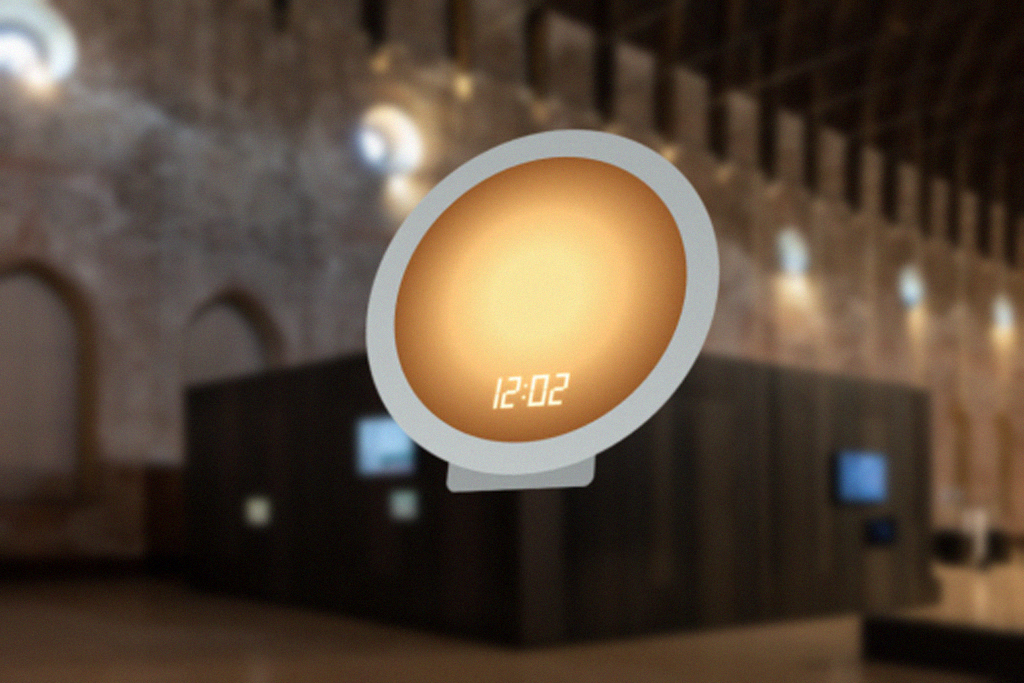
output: 12.02
